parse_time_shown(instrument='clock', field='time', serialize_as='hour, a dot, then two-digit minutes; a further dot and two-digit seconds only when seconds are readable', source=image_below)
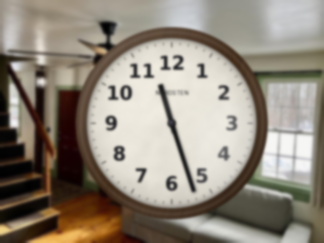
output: 11.27
